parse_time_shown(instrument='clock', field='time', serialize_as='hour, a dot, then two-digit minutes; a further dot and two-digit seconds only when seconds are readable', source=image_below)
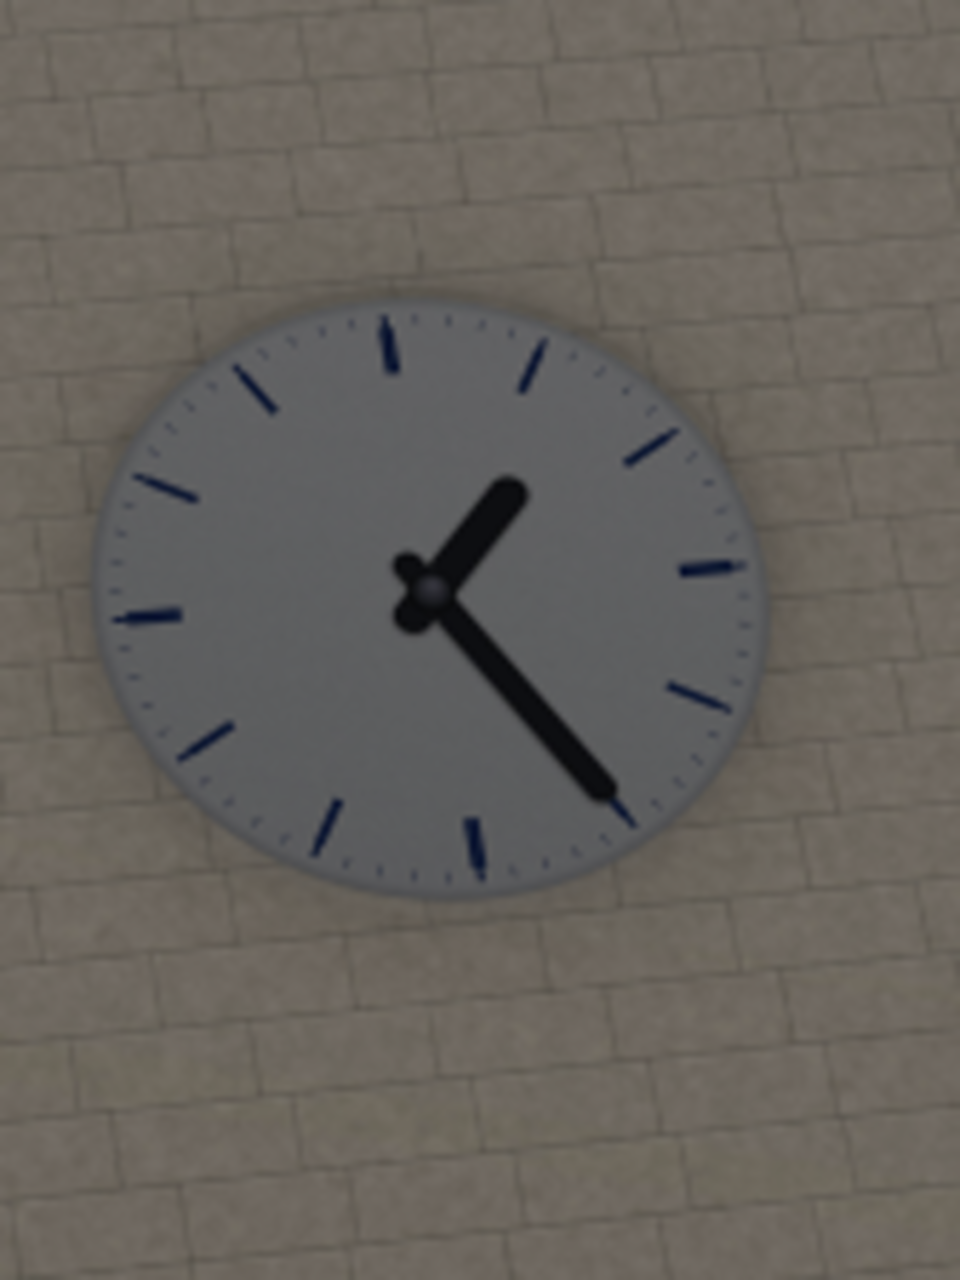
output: 1.25
